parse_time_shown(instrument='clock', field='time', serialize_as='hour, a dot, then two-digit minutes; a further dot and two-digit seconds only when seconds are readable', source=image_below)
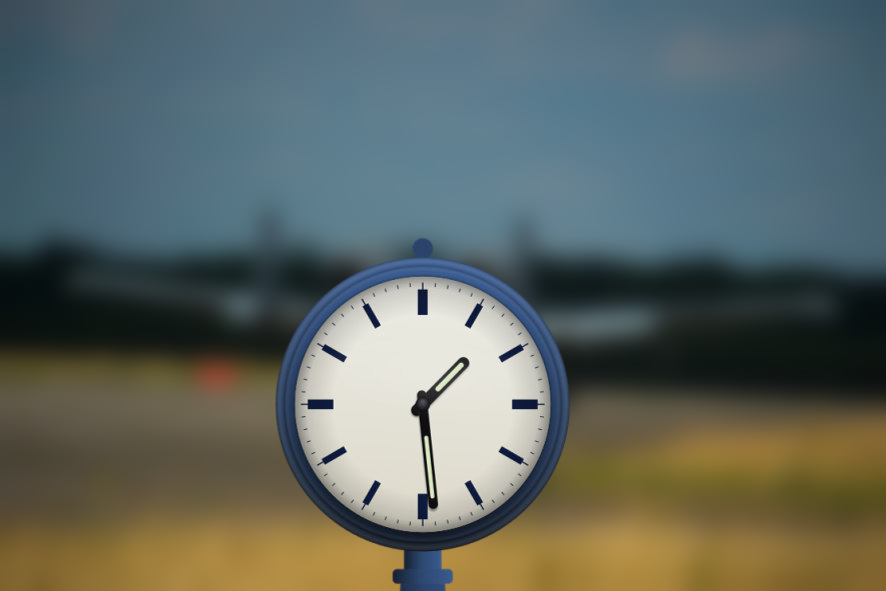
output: 1.29
